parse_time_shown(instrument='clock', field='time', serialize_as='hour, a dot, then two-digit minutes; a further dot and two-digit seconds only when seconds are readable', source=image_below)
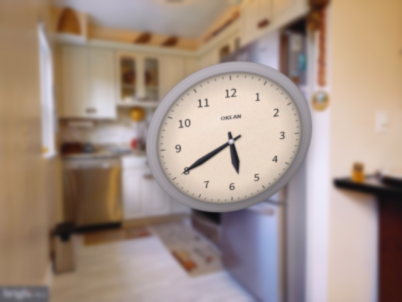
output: 5.40
